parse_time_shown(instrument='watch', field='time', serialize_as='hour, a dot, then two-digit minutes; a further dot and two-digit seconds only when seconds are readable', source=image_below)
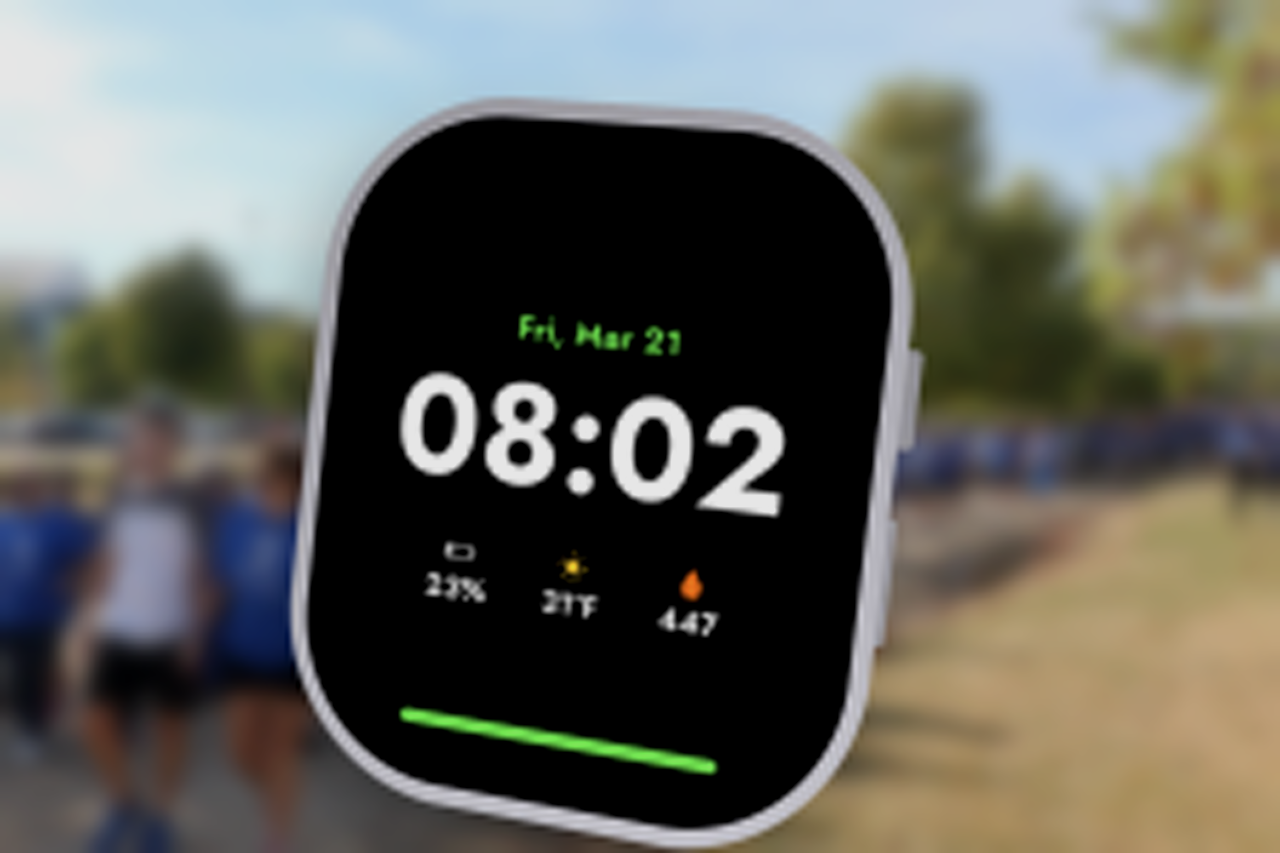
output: 8.02
